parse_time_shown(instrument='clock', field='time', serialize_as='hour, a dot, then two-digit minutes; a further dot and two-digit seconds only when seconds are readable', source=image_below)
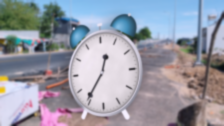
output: 12.36
